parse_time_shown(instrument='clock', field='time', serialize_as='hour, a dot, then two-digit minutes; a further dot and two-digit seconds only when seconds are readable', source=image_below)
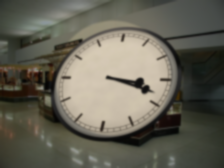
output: 3.18
